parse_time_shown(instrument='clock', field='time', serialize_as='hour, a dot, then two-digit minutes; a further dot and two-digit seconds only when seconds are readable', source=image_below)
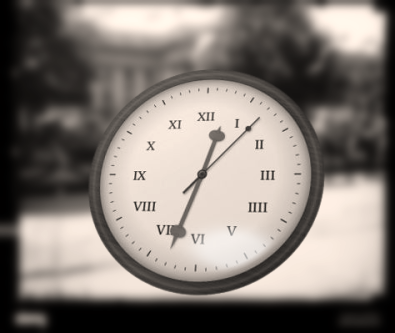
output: 12.33.07
